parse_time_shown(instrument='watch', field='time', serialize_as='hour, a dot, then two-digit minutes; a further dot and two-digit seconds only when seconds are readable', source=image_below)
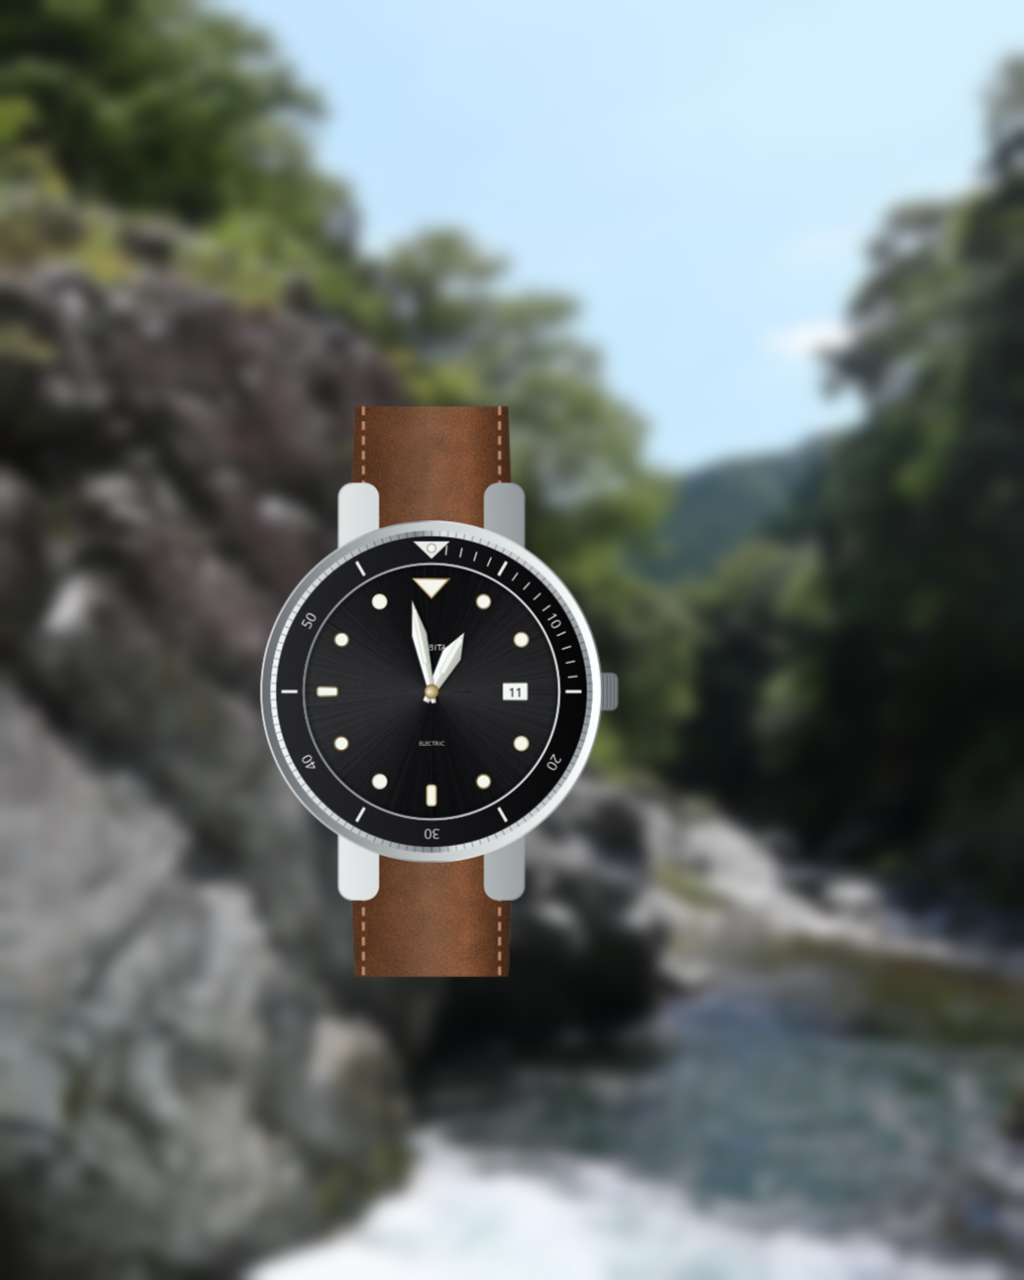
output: 12.58
